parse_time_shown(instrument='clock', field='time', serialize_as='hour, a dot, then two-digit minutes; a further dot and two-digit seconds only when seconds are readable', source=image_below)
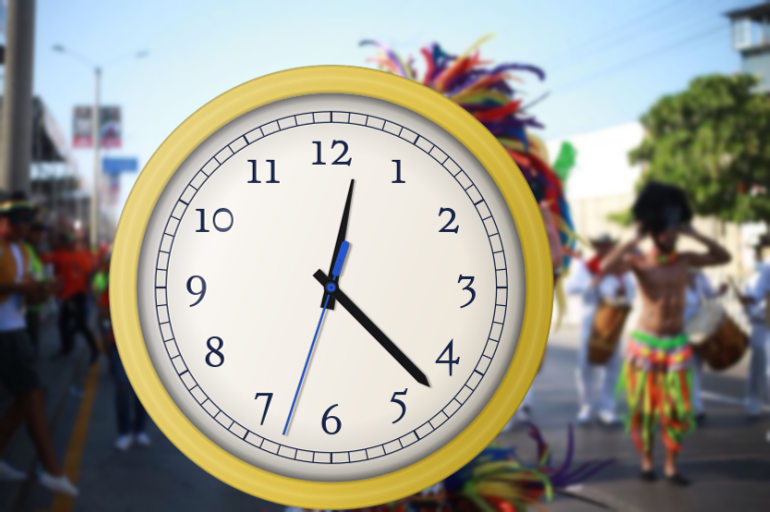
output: 12.22.33
